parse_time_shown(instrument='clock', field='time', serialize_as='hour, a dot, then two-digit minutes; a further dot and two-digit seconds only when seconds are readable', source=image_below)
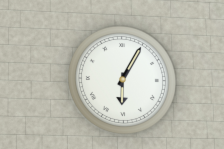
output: 6.05
